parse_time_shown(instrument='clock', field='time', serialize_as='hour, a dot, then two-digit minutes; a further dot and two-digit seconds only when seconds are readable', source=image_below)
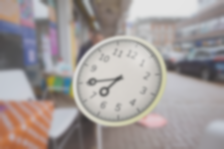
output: 6.40
